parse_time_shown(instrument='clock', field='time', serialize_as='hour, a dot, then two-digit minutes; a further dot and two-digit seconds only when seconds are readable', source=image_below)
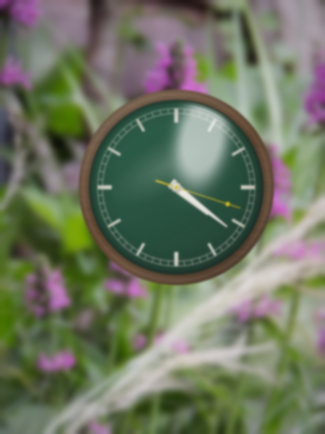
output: 4.21.18
